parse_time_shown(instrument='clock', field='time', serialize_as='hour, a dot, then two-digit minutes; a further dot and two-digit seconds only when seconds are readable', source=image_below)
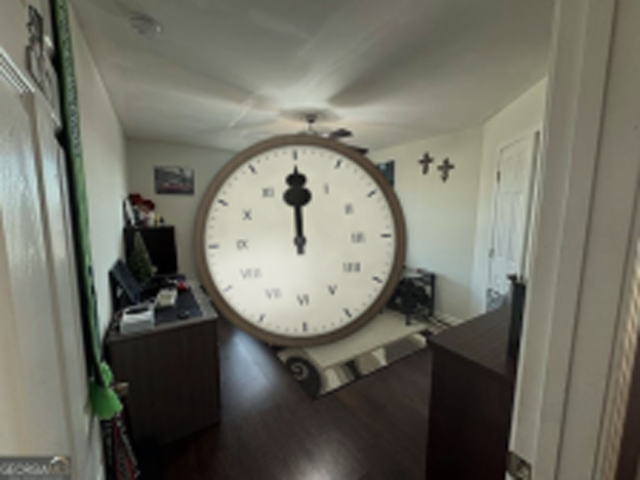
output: 12.00
